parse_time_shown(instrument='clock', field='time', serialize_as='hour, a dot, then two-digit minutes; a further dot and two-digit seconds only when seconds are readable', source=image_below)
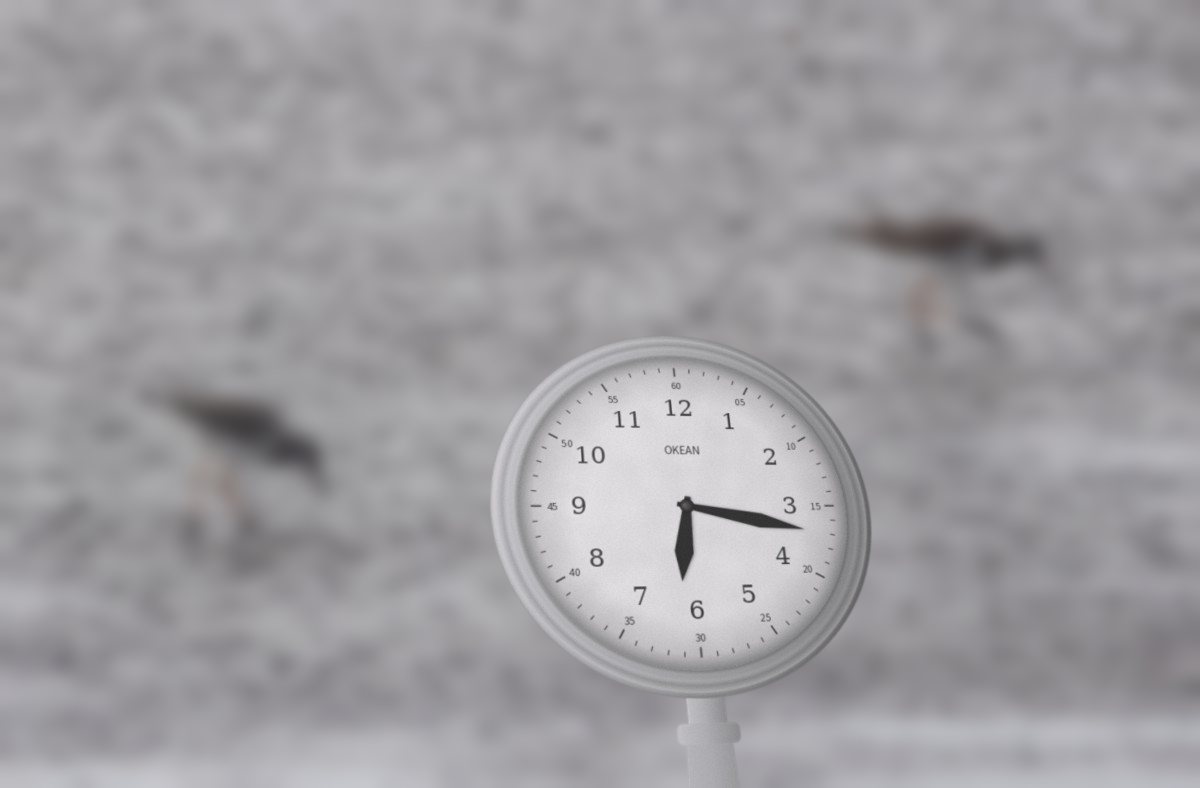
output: 6.17
